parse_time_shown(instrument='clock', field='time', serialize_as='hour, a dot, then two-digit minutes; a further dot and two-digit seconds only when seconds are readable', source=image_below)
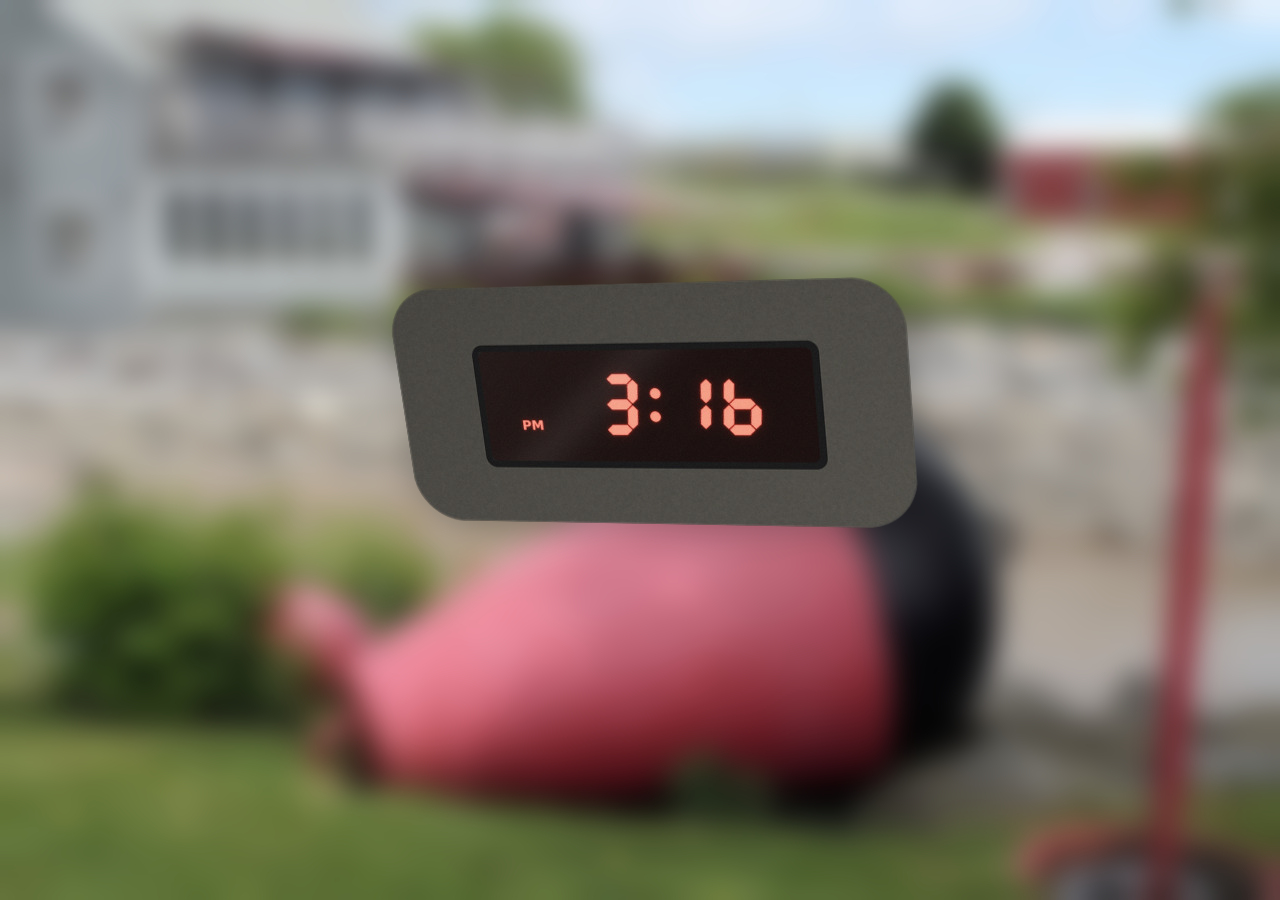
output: 3.16
